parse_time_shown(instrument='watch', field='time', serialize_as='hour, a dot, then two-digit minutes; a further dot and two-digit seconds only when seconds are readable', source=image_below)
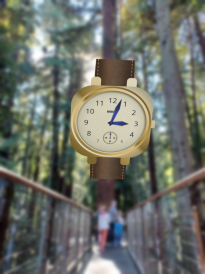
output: 3.03
